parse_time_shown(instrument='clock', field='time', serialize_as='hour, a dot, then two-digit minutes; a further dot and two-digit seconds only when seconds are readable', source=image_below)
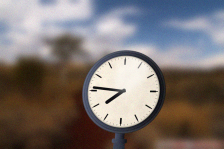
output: 7.46
